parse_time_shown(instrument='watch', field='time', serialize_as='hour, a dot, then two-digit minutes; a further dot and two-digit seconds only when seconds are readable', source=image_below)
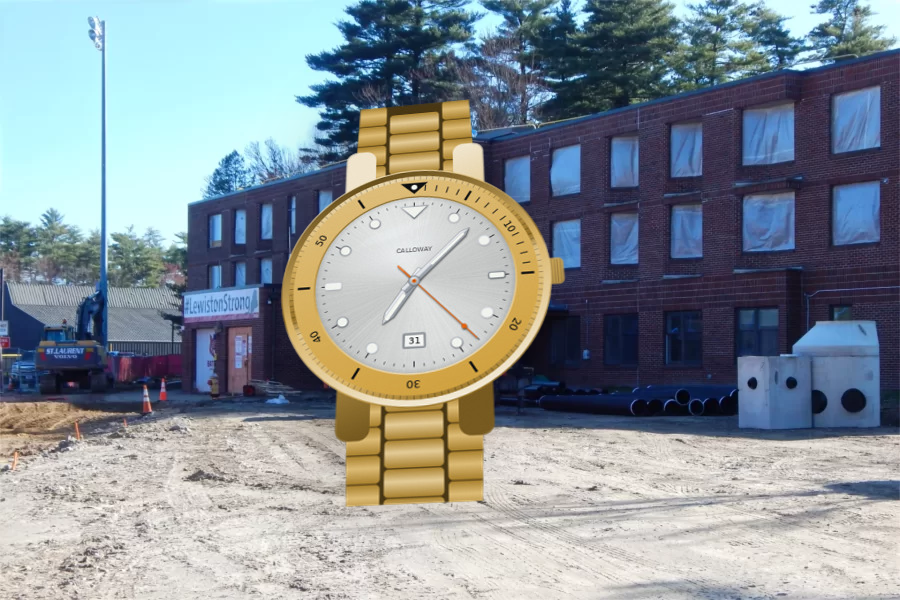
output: 7.07.23
